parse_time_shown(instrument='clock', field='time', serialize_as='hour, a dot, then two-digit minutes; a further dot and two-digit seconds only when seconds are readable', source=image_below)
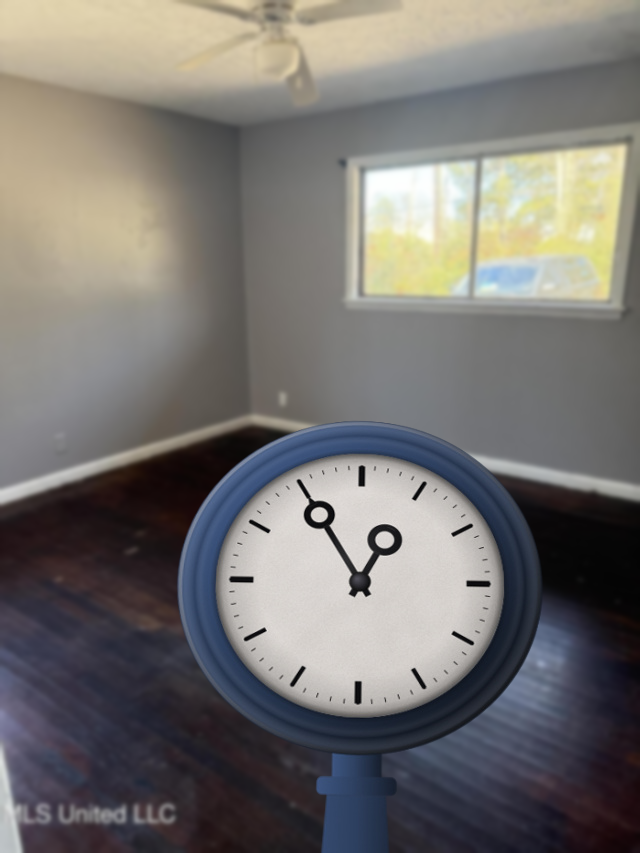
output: 12.55
